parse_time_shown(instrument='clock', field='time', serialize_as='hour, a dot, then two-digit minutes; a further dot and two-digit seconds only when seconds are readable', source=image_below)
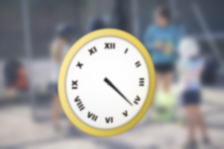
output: 4.22
